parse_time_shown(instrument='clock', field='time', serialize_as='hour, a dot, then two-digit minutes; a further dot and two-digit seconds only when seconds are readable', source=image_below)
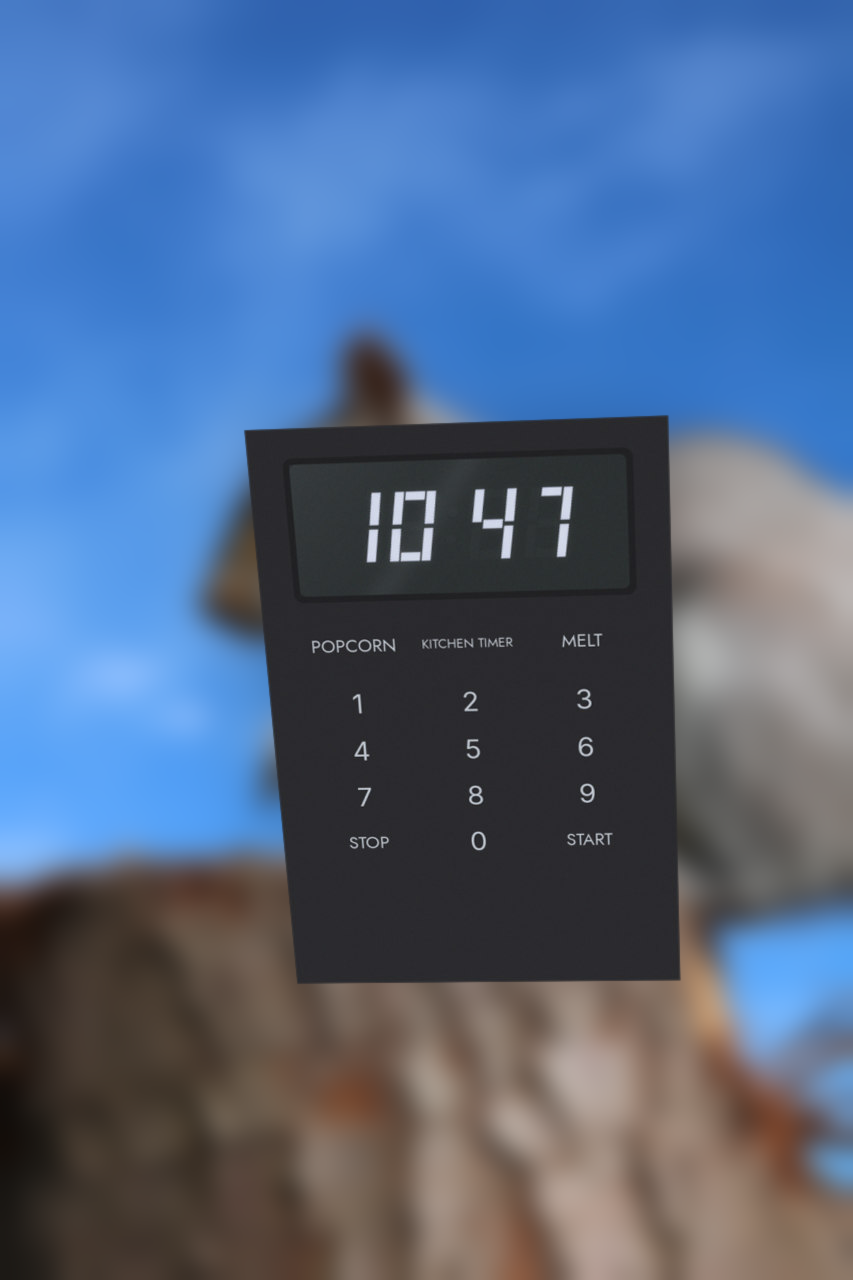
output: 10.47
